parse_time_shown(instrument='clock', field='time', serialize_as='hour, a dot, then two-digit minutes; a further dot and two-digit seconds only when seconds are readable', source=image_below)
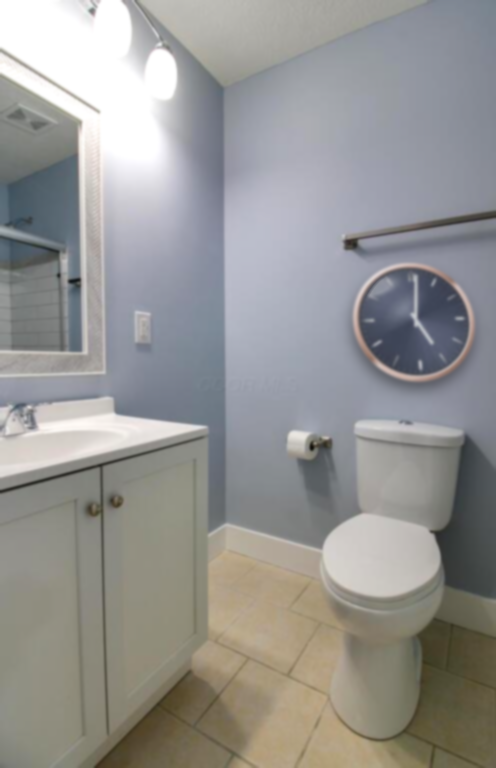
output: 5.01
